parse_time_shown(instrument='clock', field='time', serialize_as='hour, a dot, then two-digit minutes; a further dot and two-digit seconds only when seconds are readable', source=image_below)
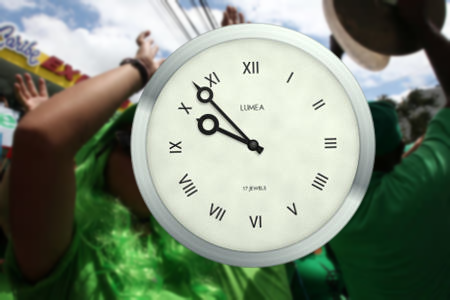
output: 9.53
